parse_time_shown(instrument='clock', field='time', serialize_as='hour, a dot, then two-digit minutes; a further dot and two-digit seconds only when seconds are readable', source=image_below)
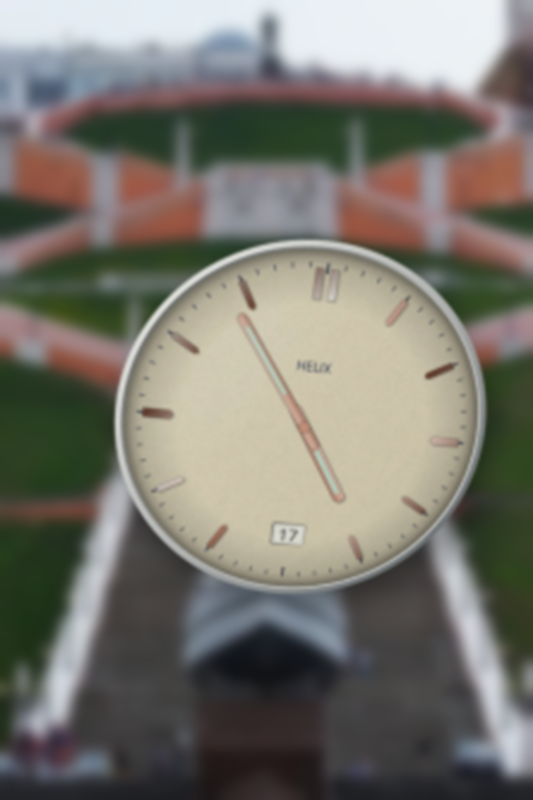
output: 4.54
